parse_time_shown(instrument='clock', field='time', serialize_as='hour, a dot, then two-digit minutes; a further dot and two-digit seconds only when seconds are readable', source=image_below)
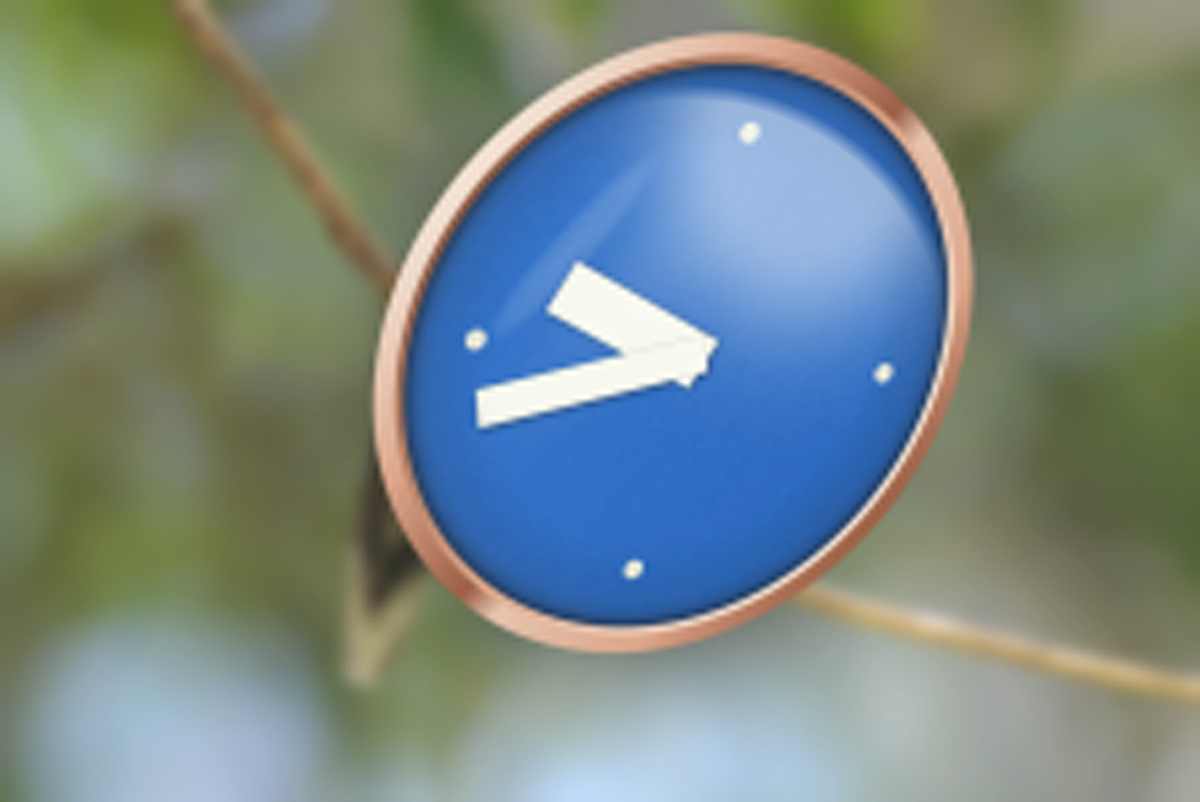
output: 9.42
